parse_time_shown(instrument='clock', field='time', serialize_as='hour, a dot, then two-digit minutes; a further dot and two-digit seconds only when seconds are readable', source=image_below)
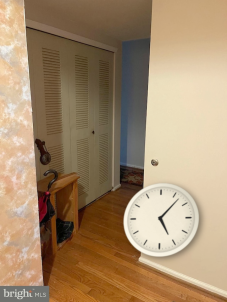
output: 5.07
